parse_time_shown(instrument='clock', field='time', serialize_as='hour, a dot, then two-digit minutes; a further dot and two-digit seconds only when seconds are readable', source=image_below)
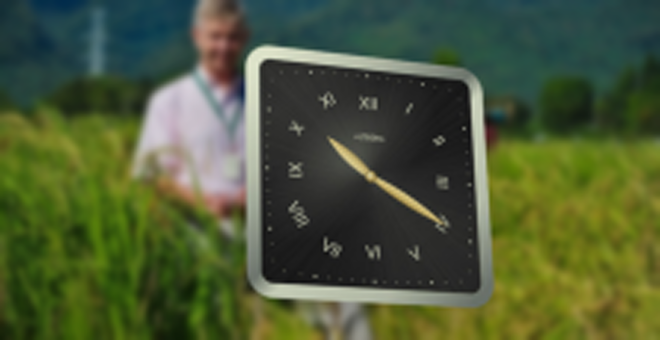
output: 10.20
